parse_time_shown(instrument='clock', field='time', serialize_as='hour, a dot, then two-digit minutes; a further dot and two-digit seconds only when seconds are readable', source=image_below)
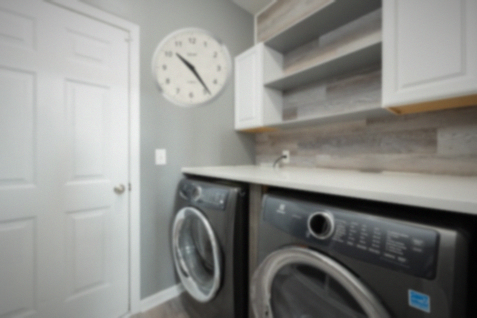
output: 10.24
